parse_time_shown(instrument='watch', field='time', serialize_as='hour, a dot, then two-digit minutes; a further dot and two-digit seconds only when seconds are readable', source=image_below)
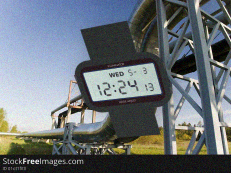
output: 12.24.13
